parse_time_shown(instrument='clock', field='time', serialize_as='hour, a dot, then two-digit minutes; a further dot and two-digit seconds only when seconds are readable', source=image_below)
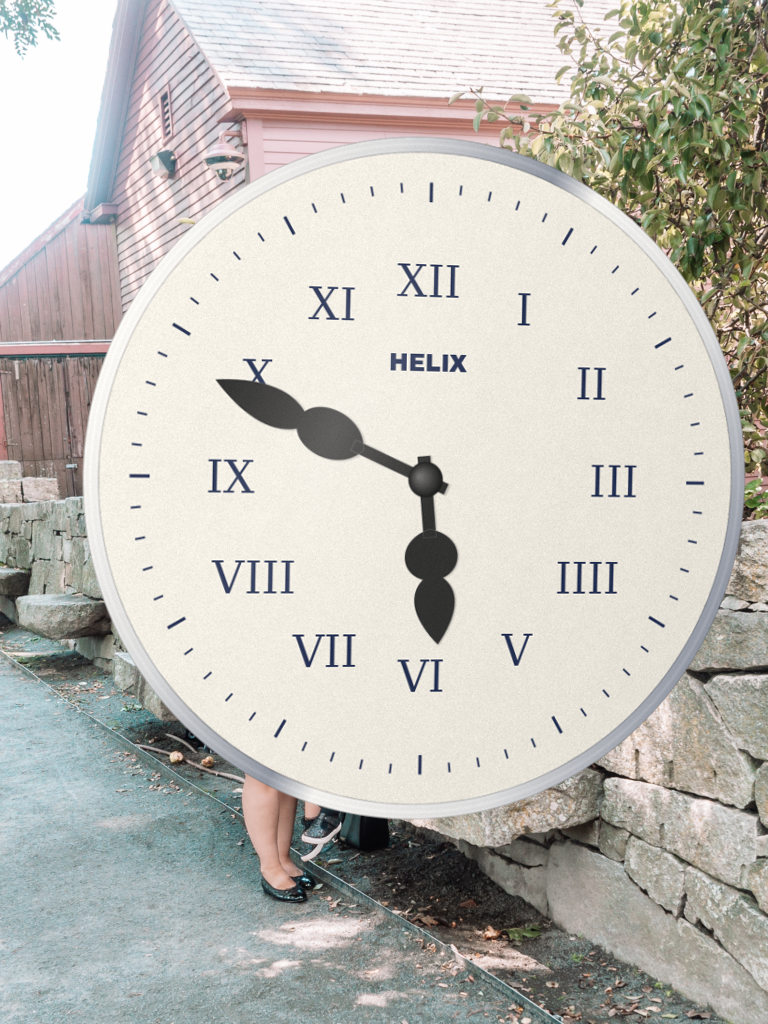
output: 5.49
